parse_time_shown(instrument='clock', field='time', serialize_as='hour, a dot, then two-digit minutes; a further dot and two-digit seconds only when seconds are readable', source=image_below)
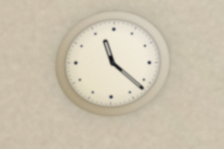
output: 11.22
